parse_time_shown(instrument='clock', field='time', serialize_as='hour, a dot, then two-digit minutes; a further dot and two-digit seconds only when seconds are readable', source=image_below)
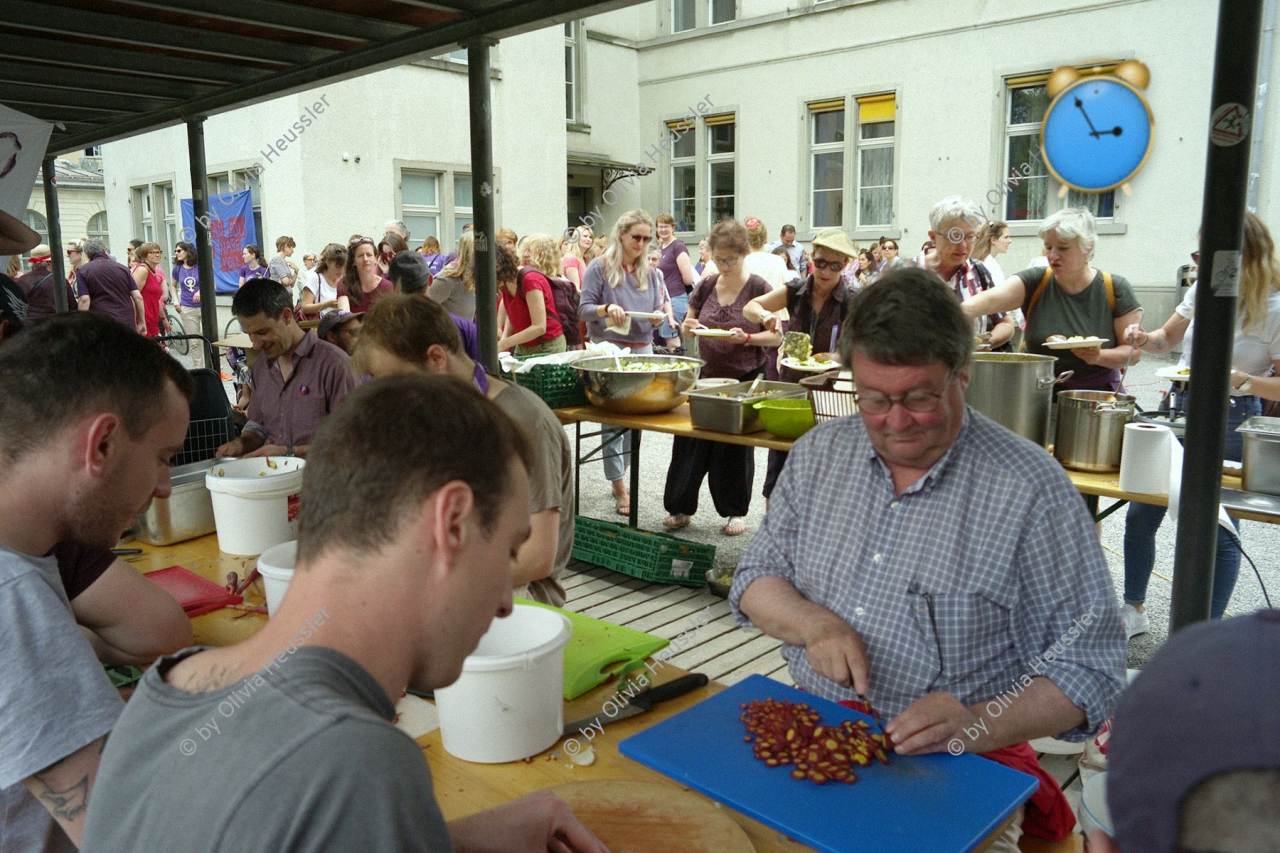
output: 2.55
